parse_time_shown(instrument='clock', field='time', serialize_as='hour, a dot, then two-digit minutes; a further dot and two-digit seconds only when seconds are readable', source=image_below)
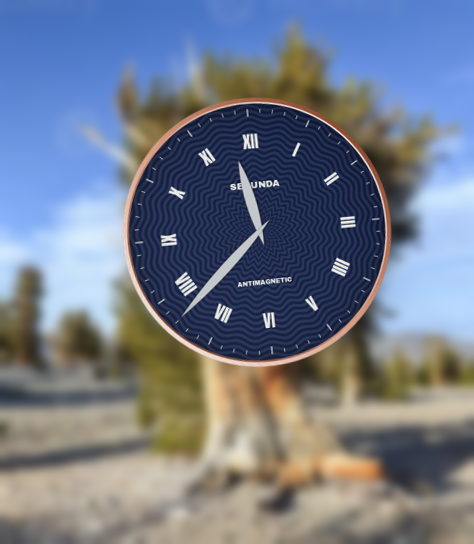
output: 11.38
